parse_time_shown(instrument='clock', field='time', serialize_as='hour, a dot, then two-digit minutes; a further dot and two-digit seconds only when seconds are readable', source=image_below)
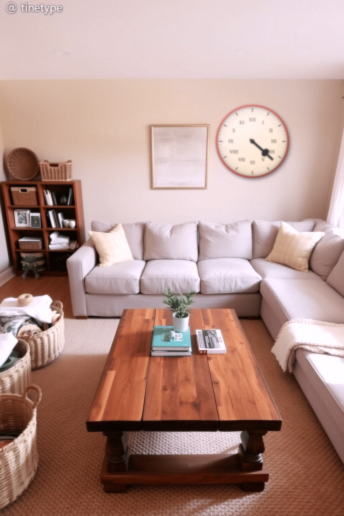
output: 4.22
